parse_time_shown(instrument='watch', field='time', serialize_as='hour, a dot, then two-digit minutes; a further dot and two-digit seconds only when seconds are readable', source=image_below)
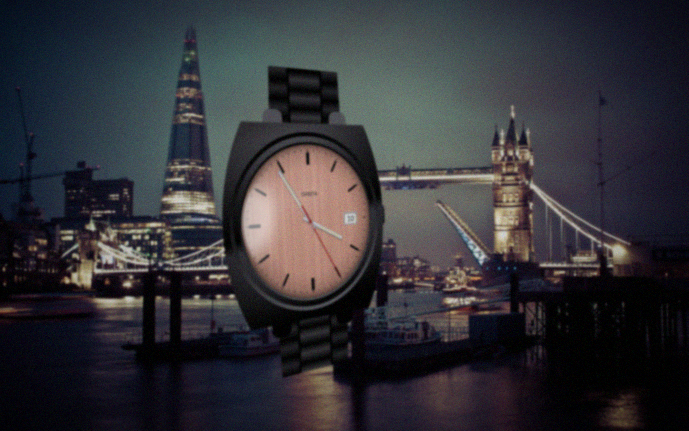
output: 3.54.25
